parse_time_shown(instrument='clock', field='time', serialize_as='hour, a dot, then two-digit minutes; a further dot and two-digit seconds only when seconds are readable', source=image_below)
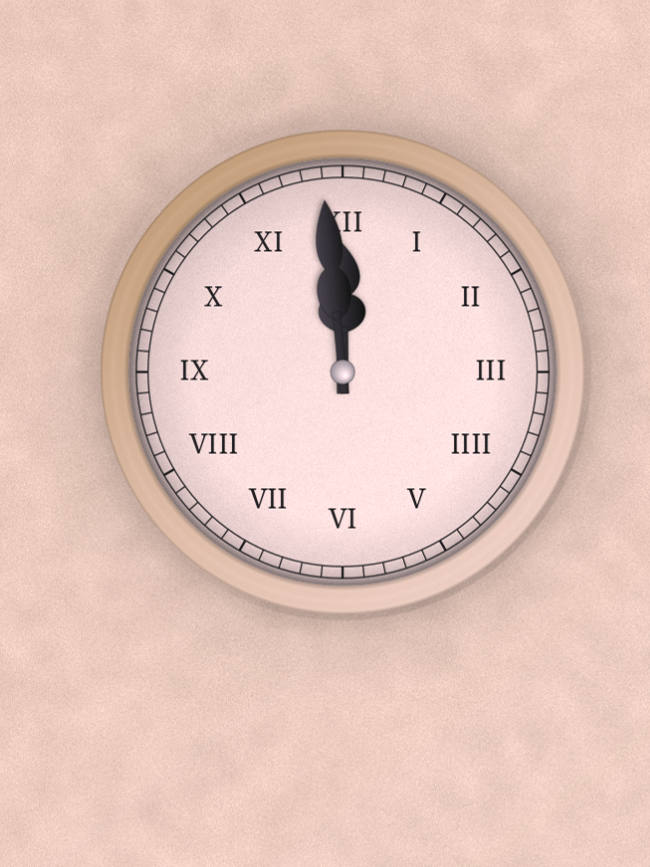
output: 11.59
